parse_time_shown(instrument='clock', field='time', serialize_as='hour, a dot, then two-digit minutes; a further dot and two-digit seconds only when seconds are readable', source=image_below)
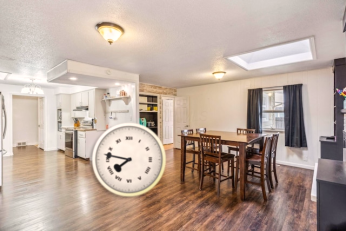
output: 7.47
